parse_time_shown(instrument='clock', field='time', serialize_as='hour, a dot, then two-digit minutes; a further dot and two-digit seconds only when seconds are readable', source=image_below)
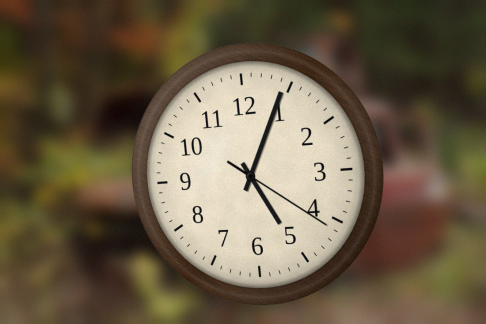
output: 5.04.21
